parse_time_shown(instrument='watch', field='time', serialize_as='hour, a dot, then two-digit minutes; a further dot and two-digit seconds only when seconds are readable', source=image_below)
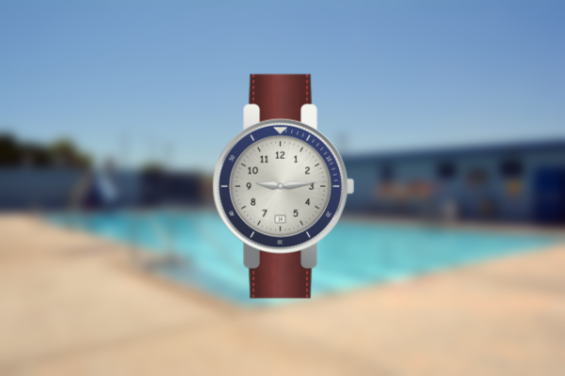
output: 9.14
